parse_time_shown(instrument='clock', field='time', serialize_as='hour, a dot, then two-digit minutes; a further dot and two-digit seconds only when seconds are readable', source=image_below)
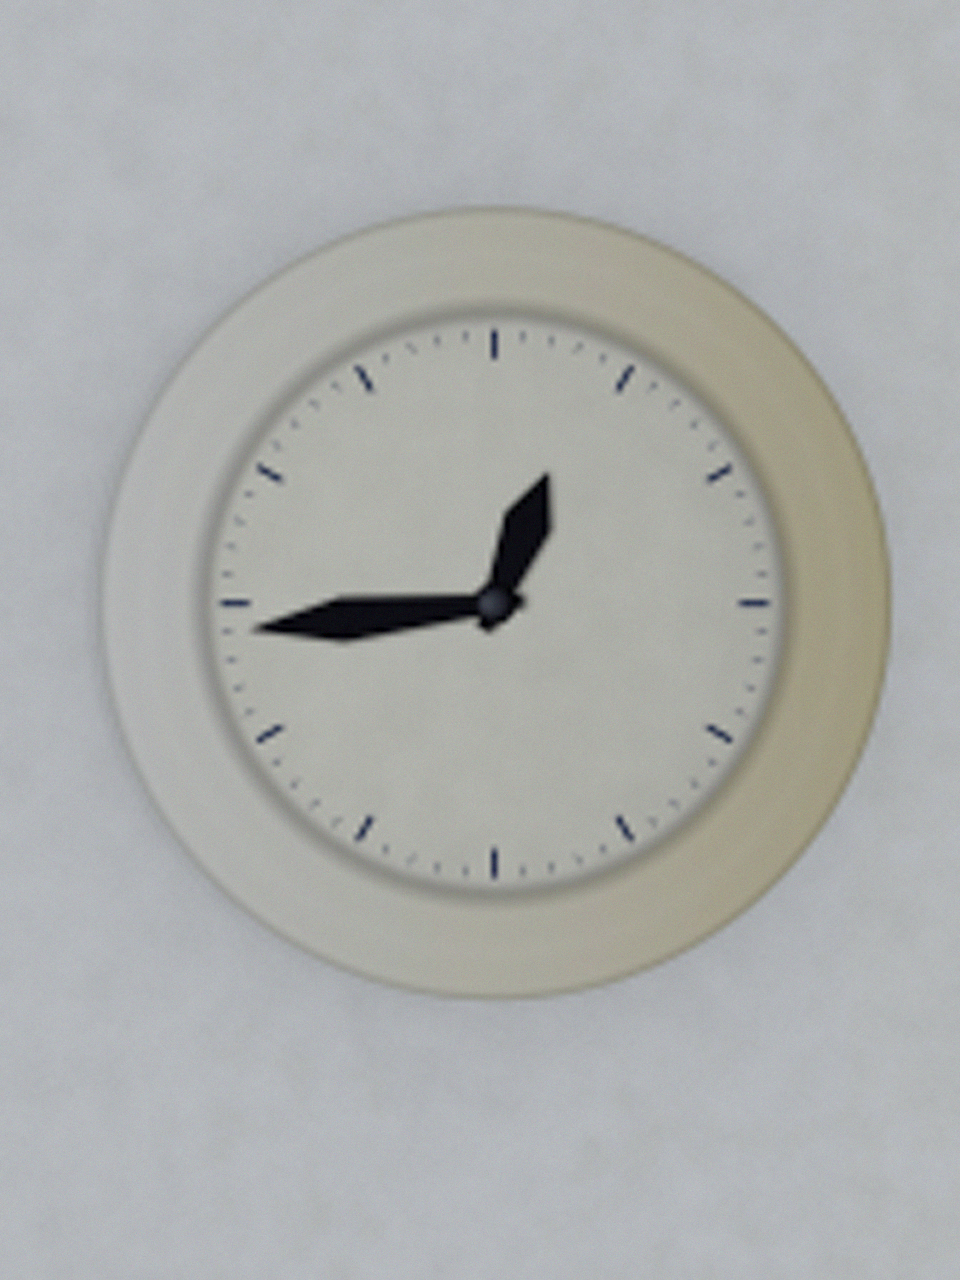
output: 12.44
